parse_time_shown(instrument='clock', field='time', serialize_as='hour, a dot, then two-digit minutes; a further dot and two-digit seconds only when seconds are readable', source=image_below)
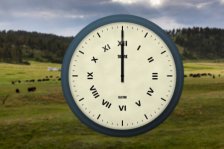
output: 12.00
